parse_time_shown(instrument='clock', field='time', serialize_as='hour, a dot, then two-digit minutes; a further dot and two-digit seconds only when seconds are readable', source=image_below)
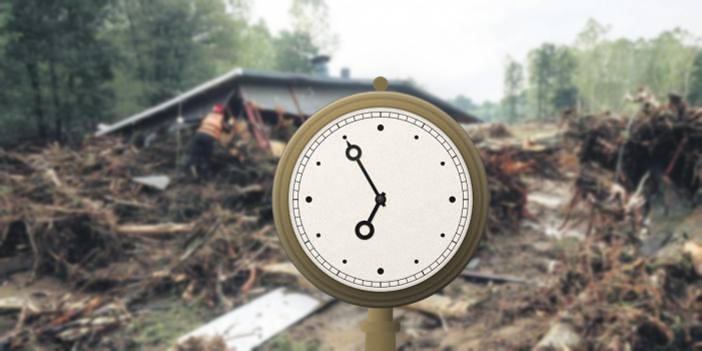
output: 6.55
